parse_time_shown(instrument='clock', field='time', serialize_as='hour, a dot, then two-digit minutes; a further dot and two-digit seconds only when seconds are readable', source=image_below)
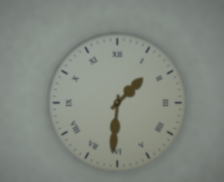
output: 1.31
